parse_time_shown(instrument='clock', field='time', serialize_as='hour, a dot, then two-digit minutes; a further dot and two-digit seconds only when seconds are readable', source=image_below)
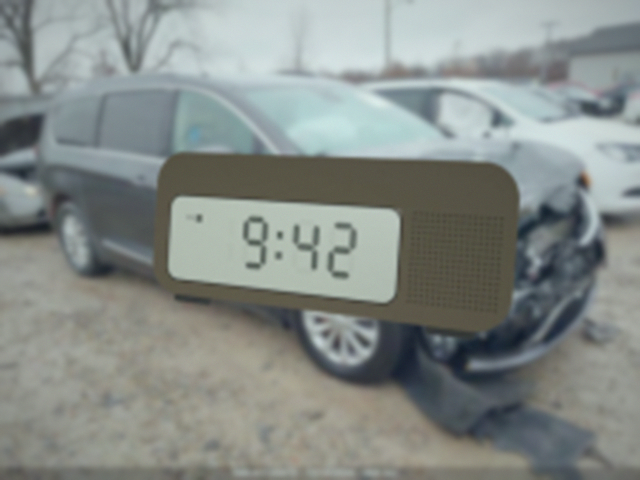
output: 9.42
